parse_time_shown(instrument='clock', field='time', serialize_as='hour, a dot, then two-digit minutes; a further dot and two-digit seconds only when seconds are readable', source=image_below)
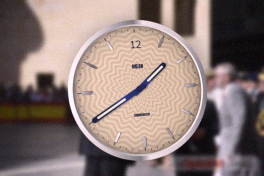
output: 1.40
